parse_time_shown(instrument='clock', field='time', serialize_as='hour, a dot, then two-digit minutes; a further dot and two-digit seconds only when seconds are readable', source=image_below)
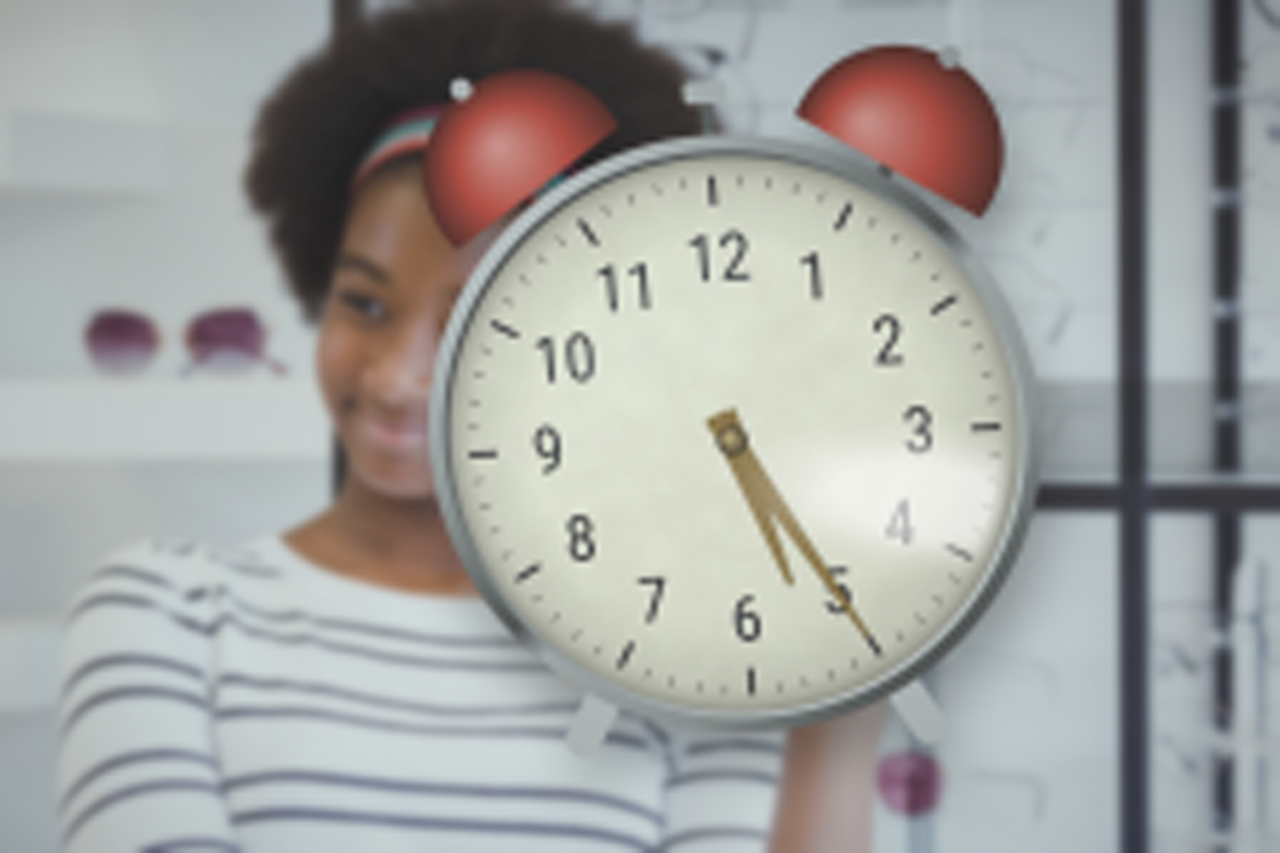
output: 5.25
